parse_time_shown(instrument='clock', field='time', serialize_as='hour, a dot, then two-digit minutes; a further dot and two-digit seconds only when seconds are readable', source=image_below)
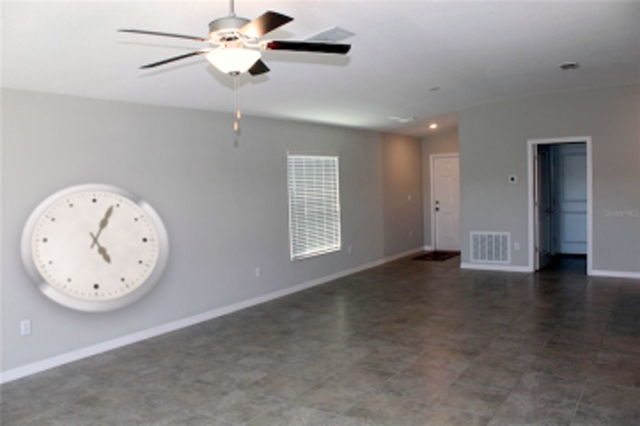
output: 5.04
